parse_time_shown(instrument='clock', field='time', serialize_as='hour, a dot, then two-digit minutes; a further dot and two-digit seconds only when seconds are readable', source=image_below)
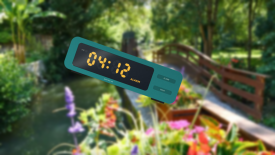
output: 4.12
